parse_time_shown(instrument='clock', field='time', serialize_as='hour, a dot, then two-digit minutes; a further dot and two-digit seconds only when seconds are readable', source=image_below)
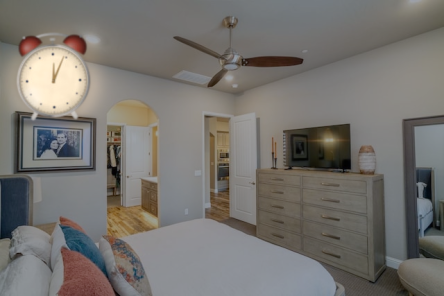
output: 12.04
